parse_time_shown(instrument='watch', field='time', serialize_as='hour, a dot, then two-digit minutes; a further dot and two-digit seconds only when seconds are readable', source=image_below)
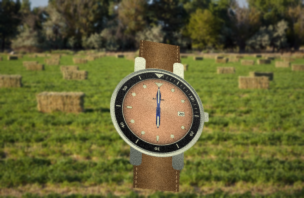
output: 6.00
